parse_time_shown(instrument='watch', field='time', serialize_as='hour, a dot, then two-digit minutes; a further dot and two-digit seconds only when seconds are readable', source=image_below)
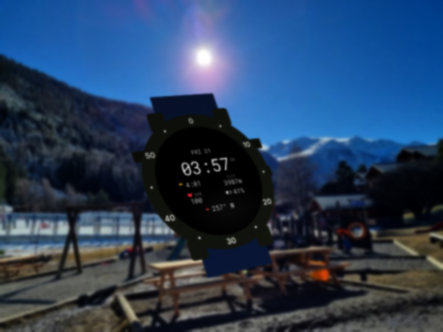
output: 3.57
